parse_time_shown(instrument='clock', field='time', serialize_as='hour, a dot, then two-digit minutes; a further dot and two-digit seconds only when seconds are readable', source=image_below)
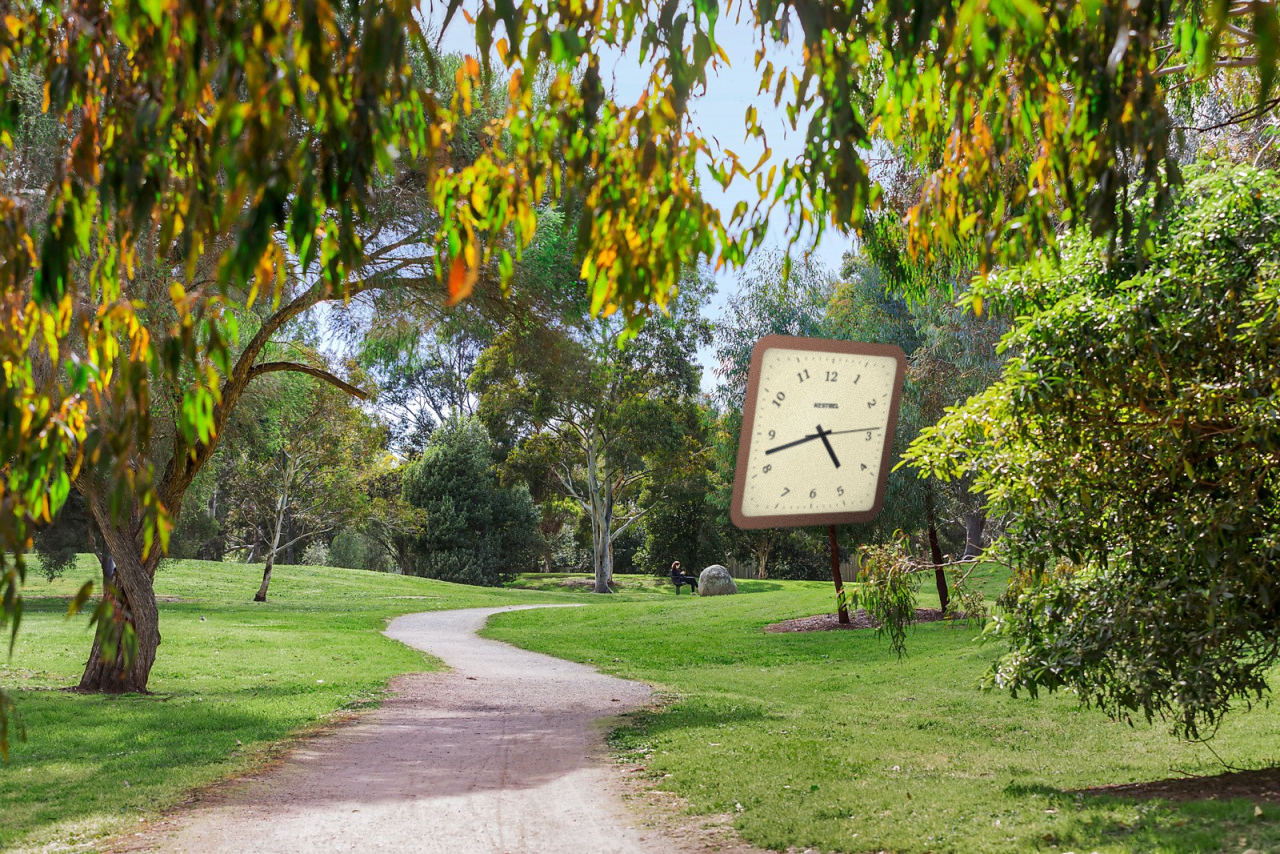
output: 4.42.14
